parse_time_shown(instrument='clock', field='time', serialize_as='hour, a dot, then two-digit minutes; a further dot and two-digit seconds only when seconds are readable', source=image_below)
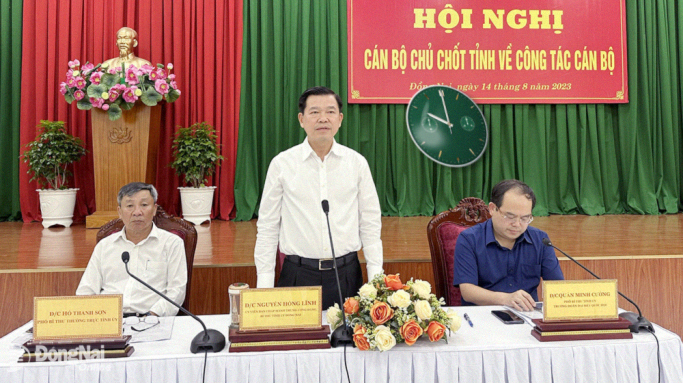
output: 10.00
